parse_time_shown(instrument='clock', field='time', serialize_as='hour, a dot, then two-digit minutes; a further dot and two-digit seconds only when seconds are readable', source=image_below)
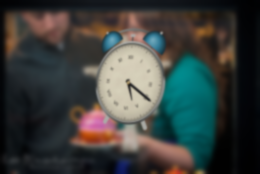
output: 5.20
